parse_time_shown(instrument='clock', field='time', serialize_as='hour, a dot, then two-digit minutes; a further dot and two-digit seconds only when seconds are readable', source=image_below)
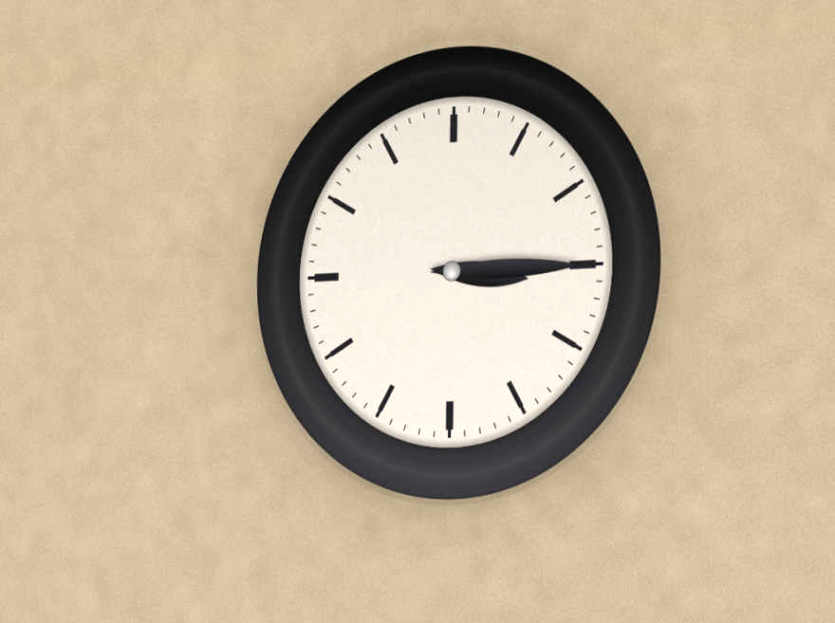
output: 3.15
